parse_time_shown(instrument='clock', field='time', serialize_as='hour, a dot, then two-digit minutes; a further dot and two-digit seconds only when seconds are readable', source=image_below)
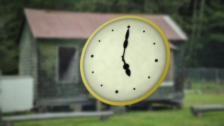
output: 5.00
